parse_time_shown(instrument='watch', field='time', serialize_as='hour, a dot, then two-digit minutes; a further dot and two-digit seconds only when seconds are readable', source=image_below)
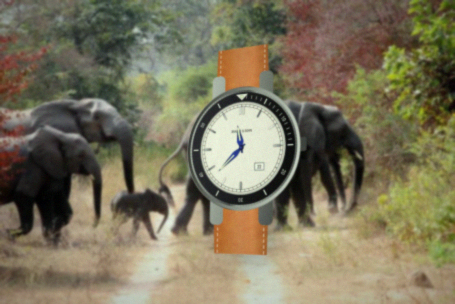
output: 11.38
